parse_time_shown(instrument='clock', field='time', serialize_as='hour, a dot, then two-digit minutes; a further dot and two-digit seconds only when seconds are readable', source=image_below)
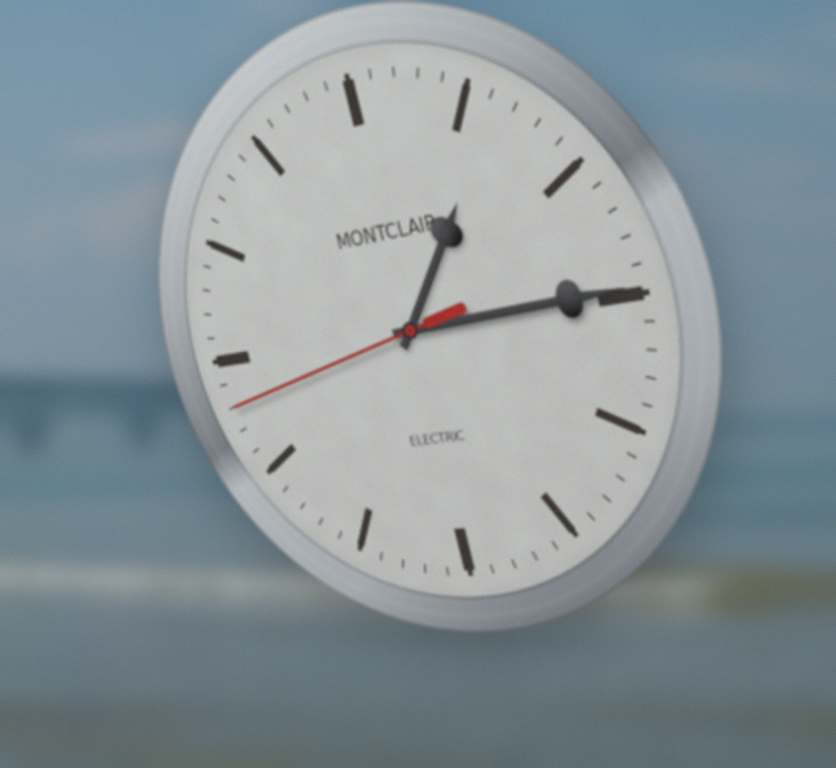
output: 1.14.43
